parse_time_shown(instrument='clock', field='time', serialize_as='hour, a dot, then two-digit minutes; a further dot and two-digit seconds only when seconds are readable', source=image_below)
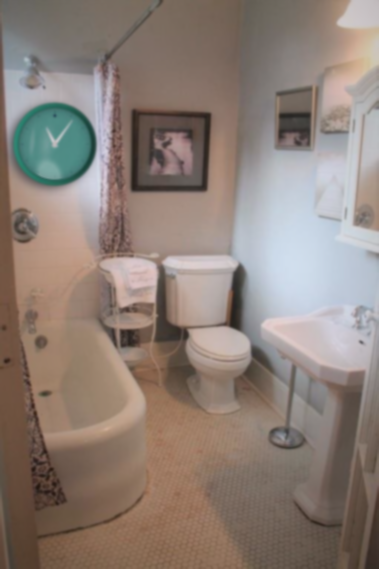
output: 11.06
